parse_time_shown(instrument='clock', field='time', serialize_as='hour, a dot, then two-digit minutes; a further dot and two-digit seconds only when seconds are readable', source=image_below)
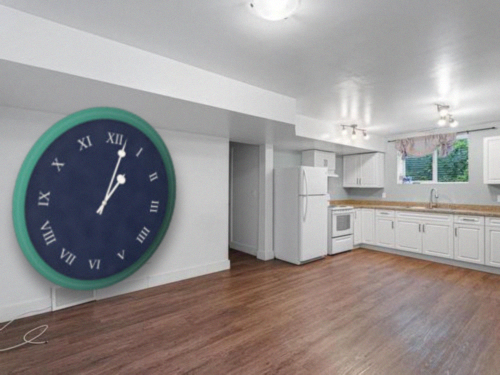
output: 1.02
